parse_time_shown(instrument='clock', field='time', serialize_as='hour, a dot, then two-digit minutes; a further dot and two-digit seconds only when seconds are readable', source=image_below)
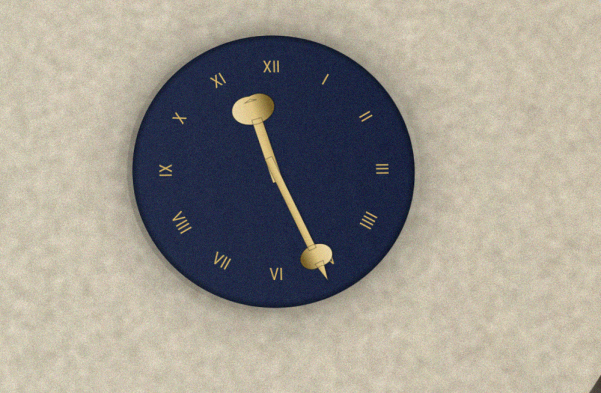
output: 11.26
